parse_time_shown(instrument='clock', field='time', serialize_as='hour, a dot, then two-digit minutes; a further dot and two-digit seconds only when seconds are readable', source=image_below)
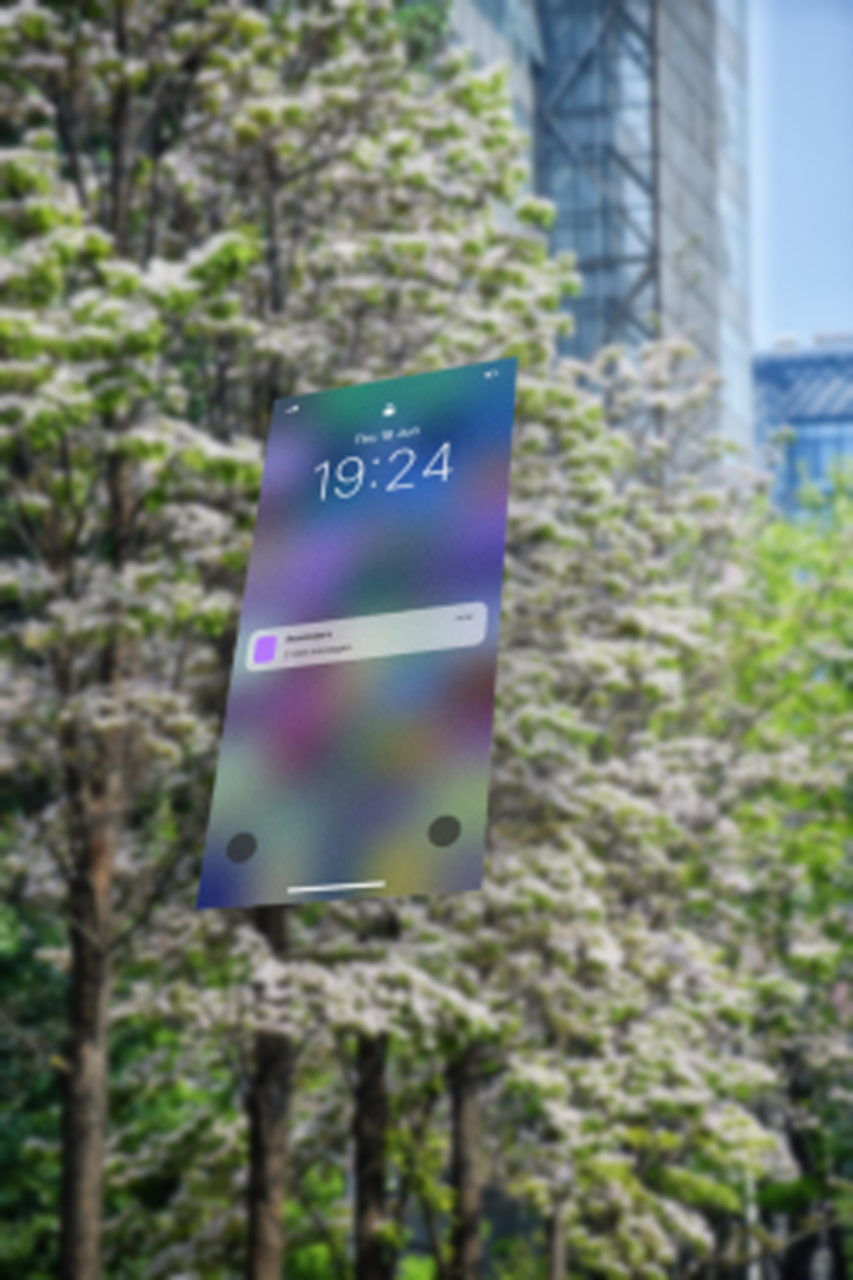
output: 19.24
